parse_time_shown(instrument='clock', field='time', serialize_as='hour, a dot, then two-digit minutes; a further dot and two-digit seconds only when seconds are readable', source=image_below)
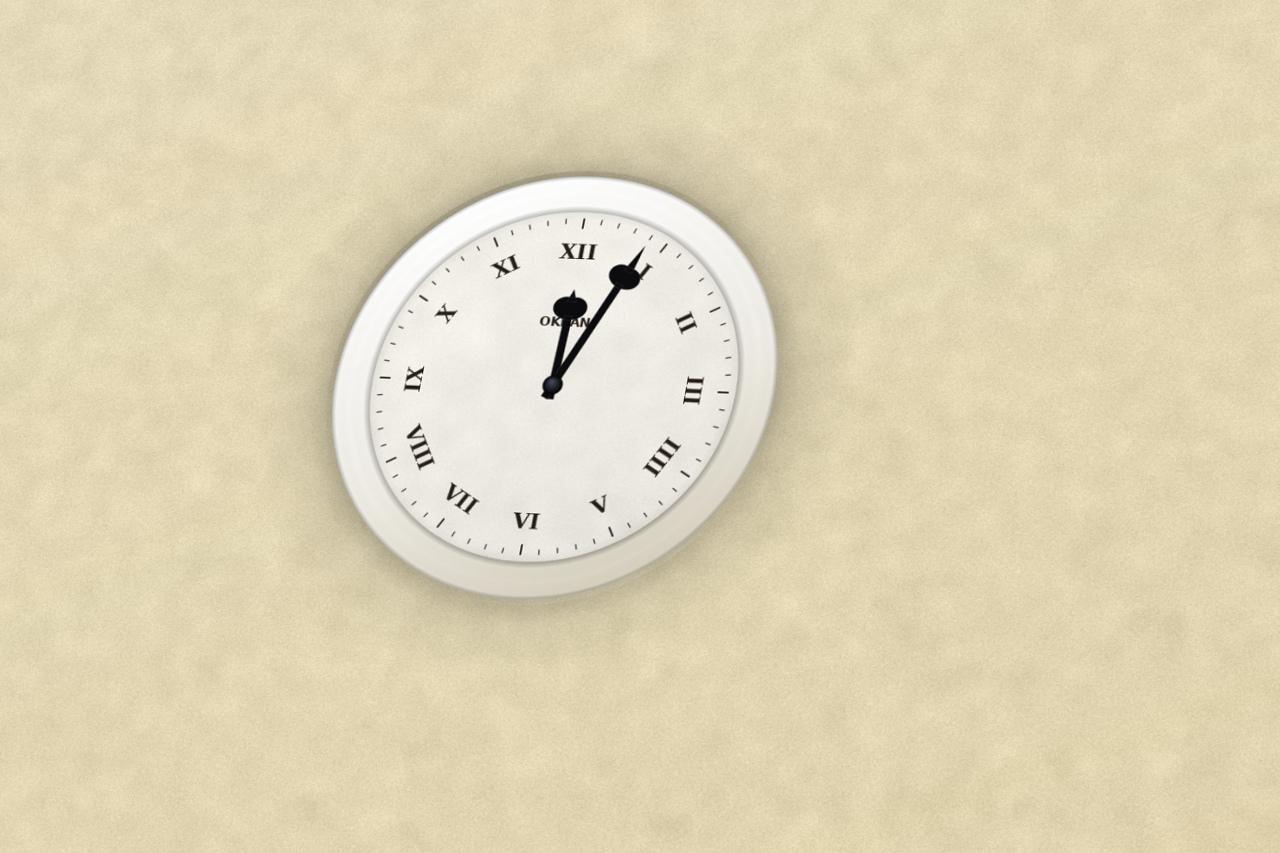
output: 12.04
